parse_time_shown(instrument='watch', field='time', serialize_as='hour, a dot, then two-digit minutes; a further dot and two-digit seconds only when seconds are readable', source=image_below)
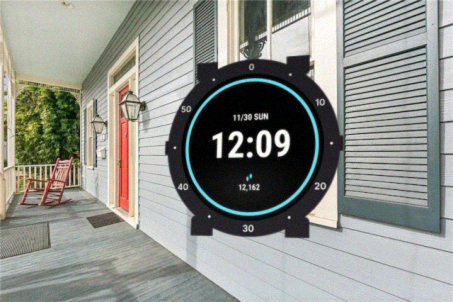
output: 12.09
